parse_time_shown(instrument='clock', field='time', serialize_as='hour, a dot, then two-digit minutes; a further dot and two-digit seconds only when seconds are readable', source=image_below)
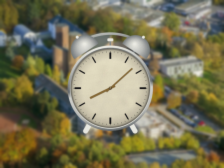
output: 8.08
